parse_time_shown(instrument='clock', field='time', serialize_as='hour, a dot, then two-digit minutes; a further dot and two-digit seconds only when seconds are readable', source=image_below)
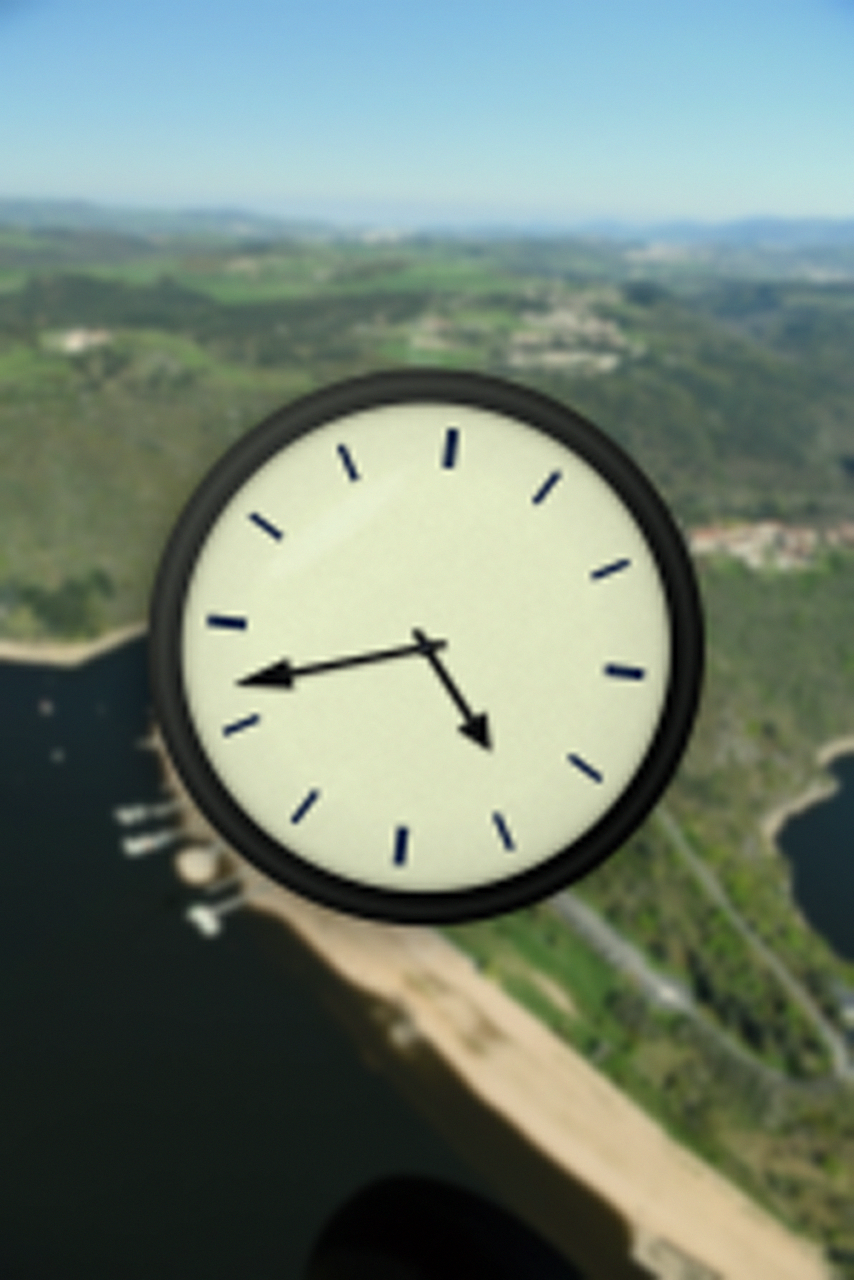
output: 4.42
